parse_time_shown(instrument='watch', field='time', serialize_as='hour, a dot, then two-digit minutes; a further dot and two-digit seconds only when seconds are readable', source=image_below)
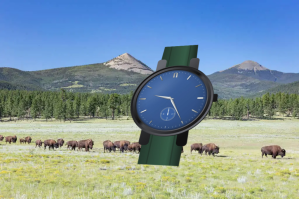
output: 9.25
